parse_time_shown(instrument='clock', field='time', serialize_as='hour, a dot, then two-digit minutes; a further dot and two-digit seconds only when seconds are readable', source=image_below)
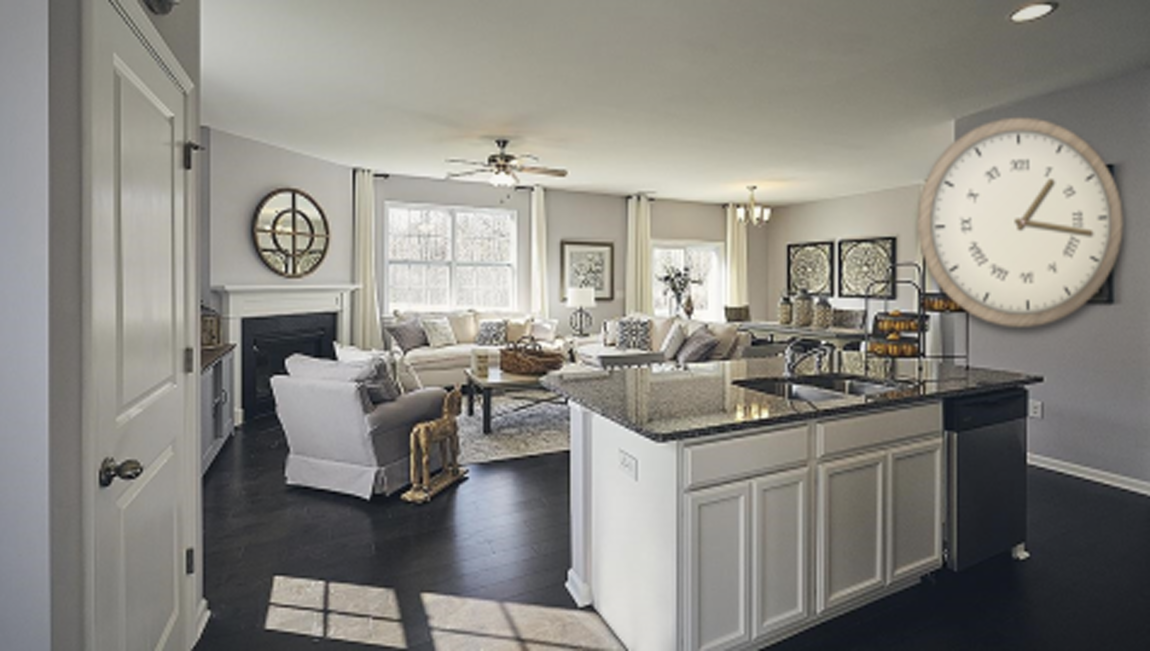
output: 1.17
